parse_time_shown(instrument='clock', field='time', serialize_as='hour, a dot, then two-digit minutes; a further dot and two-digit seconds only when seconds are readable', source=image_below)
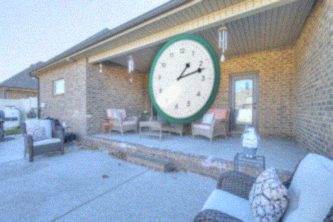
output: 1.12
